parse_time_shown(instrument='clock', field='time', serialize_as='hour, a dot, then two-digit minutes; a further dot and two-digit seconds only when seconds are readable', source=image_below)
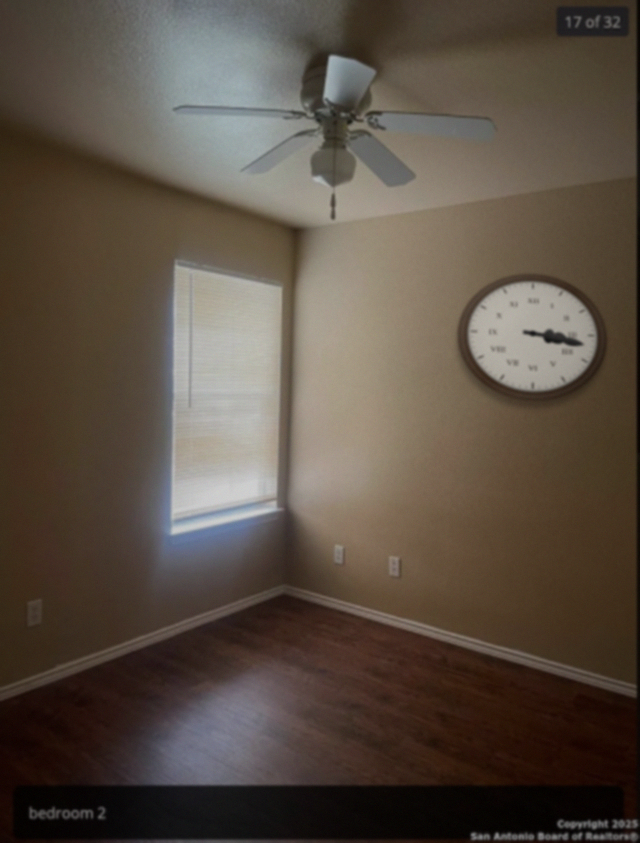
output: 3.17
